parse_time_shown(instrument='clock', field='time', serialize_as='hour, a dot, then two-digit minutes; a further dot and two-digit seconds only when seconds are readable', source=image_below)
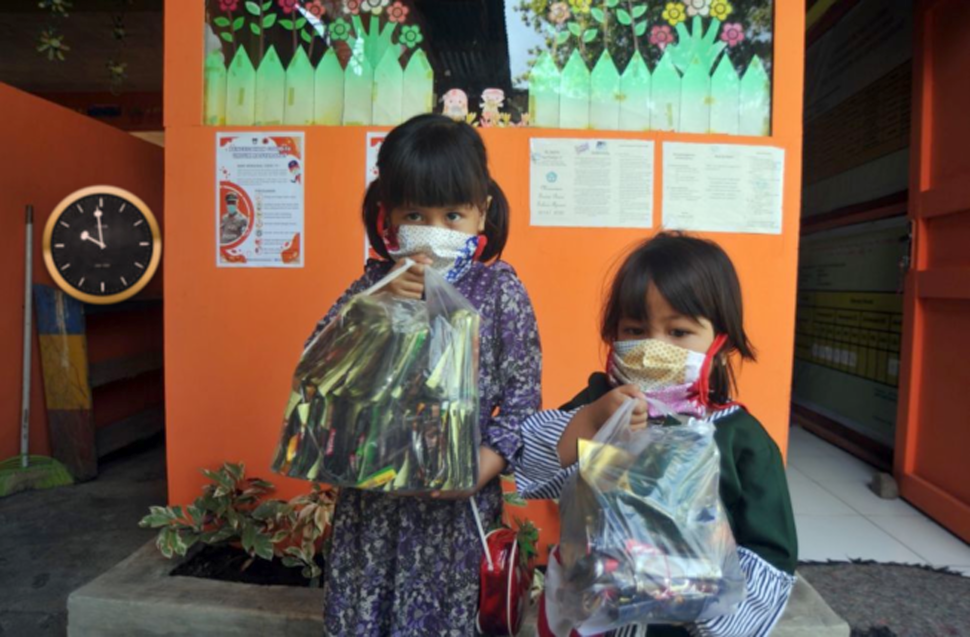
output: 9.59
